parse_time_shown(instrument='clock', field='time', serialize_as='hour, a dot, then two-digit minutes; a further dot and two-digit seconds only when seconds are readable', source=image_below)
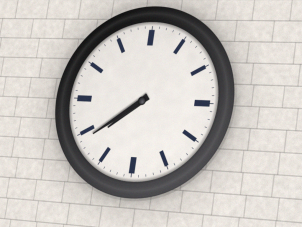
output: 7.39
